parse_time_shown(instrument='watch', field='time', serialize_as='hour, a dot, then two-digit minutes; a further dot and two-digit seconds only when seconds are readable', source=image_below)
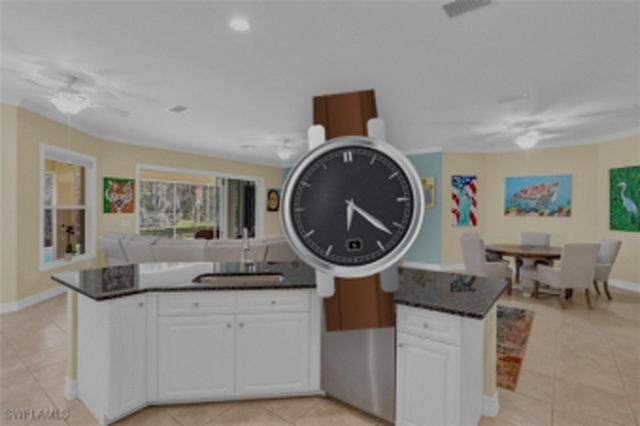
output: 6.22
